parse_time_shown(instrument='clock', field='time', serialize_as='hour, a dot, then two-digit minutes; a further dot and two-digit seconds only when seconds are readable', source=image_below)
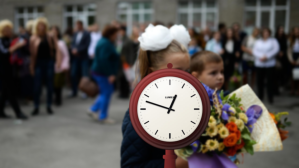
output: 12.48
